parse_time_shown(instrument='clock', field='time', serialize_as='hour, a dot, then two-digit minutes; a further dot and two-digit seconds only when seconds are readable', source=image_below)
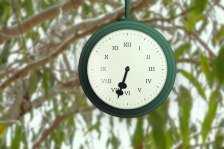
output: 6.33
